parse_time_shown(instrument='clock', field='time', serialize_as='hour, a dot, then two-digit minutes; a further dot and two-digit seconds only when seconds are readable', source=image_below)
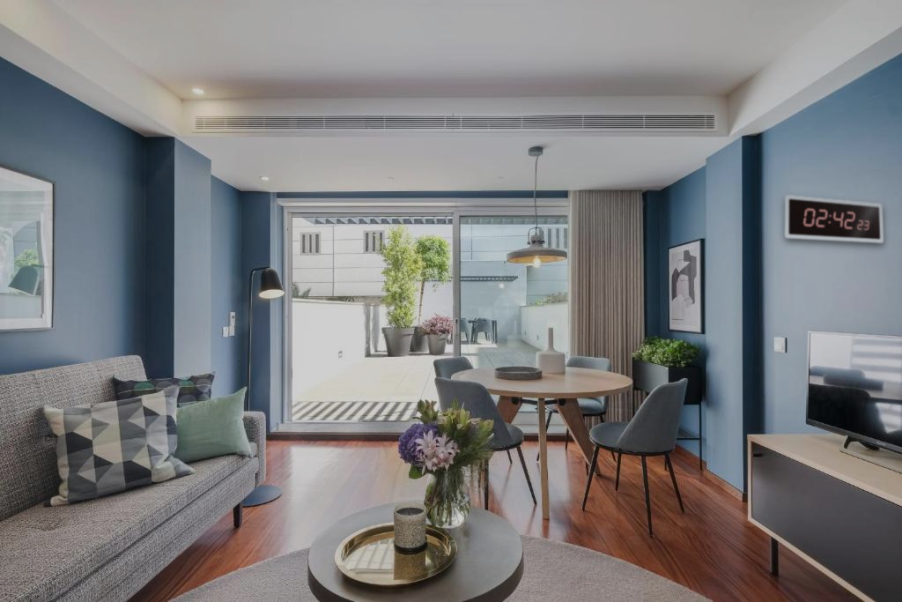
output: 2.42
